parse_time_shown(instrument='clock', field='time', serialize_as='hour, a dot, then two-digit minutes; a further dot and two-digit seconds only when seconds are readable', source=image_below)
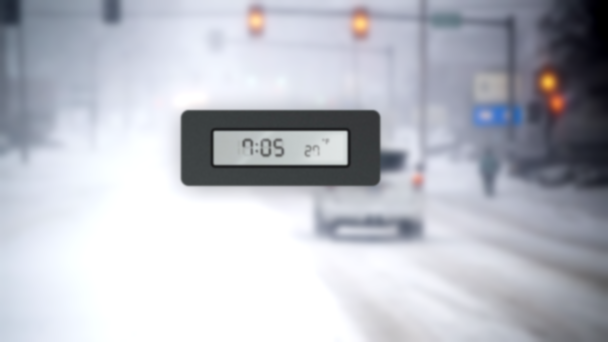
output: 7.05
